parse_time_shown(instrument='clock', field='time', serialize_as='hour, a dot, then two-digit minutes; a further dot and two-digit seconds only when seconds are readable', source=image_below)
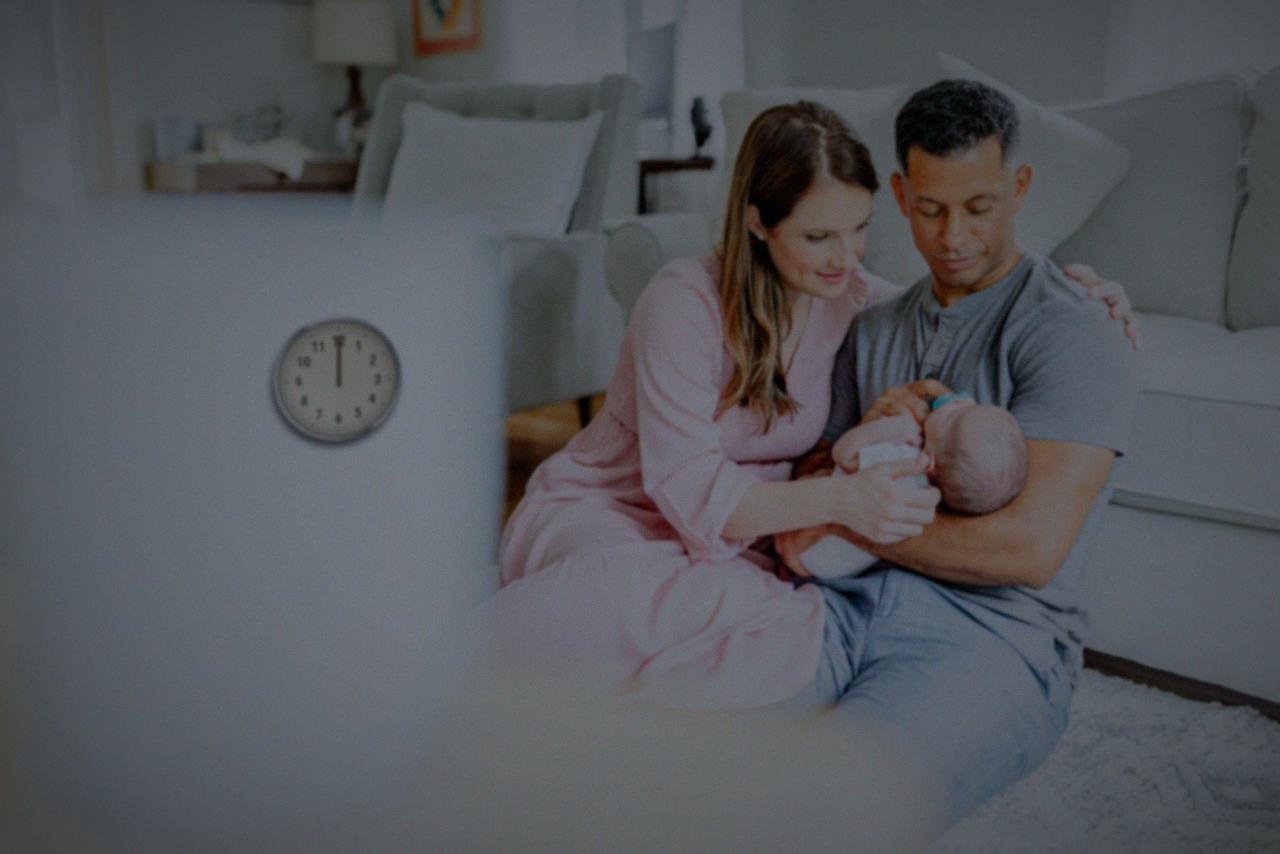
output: 12.00
